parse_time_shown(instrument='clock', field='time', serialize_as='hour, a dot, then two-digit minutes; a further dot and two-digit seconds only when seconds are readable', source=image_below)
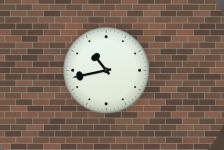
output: 10.43
